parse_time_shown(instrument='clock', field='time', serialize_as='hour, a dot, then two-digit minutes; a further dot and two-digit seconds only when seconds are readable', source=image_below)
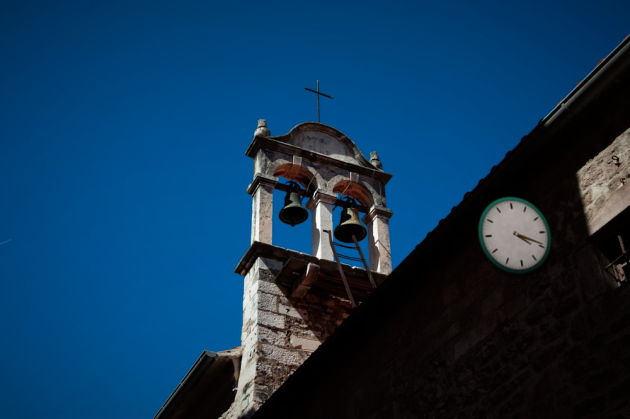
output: 4.19
